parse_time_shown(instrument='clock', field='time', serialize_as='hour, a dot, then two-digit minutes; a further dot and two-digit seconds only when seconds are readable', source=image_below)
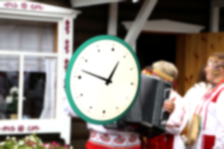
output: 12.47
